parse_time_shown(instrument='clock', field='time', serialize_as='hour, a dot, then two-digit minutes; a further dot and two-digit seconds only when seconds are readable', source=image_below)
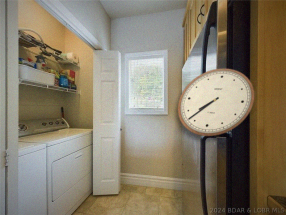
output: 7.37
